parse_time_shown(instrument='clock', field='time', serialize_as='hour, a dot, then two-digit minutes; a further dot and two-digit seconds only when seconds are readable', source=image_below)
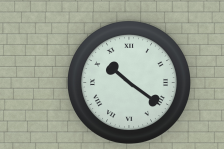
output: 10.21
